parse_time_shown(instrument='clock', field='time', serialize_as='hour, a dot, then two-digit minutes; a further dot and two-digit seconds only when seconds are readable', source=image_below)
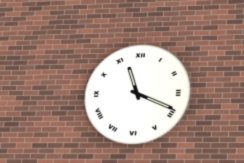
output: 11.19
